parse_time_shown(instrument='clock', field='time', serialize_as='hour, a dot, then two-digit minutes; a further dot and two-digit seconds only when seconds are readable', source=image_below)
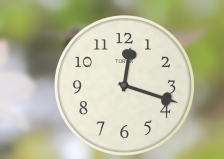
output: 12.18
